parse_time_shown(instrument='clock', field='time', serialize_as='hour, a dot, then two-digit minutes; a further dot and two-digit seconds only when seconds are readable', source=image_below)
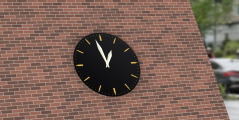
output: 12.58
